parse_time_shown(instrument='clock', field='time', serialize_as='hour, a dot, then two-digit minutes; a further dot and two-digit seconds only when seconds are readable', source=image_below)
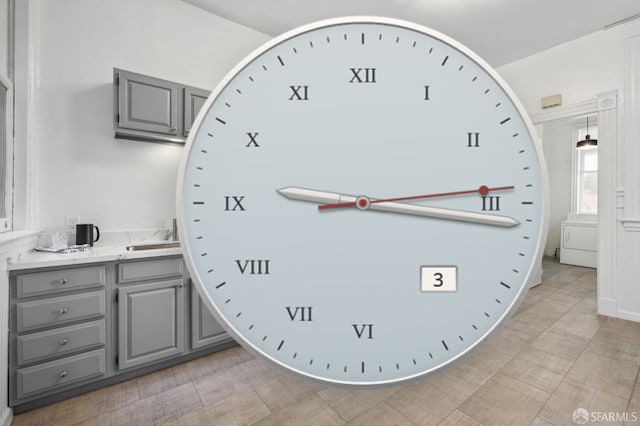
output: 9.16.14
